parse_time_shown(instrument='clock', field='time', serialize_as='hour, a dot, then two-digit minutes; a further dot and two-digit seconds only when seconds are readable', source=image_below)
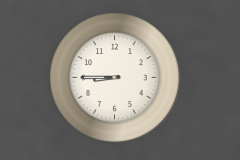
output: 8.45
